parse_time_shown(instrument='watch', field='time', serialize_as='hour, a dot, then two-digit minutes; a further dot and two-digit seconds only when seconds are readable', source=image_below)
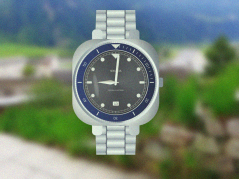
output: 9.01
